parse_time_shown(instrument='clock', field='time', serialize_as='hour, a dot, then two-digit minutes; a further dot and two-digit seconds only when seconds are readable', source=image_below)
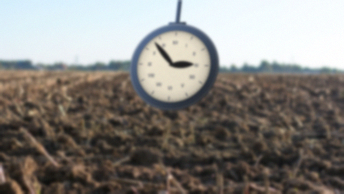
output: 2.53
